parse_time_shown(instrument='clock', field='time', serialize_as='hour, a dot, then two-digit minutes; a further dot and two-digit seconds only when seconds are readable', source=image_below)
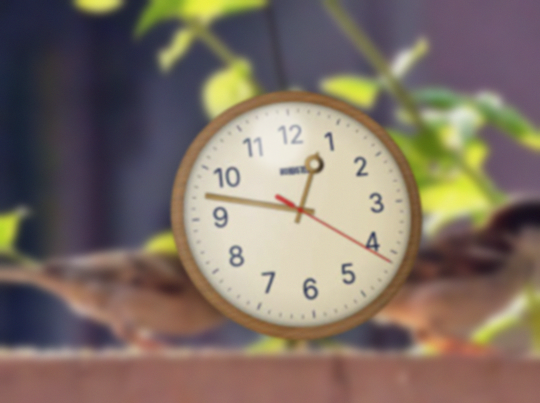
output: 12.47.21
